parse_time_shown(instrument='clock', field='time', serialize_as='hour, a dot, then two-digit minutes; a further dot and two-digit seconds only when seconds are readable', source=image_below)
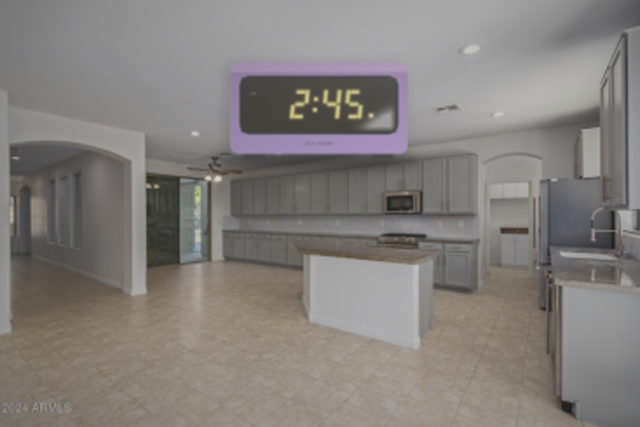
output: 2.45
